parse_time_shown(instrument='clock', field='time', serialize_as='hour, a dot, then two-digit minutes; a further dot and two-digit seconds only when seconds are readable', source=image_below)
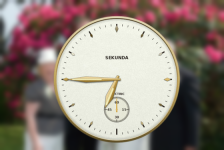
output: 6.45
